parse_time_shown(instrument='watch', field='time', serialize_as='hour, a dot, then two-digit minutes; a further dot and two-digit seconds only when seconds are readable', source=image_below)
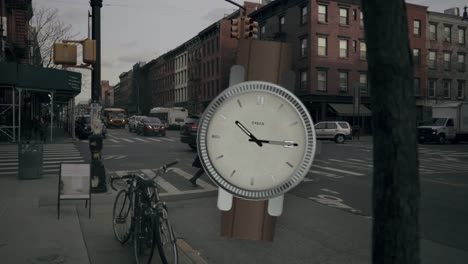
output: 10.15
